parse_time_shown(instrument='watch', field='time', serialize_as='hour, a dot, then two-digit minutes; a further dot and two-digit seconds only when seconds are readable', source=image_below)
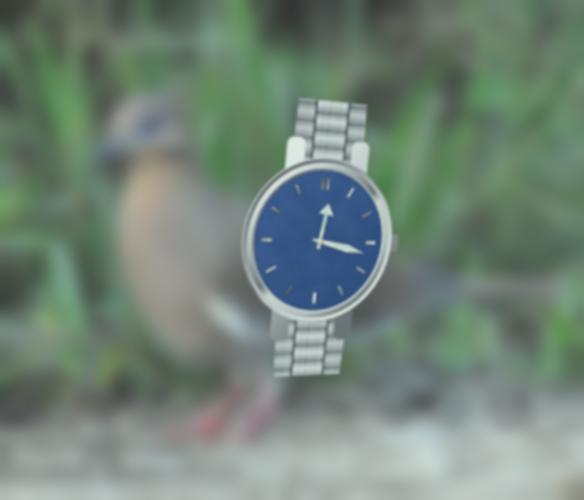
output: 12.17
